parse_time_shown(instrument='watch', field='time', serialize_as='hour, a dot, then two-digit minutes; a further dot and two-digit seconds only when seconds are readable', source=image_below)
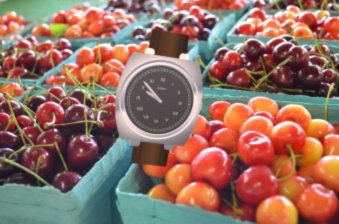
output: 9.52
